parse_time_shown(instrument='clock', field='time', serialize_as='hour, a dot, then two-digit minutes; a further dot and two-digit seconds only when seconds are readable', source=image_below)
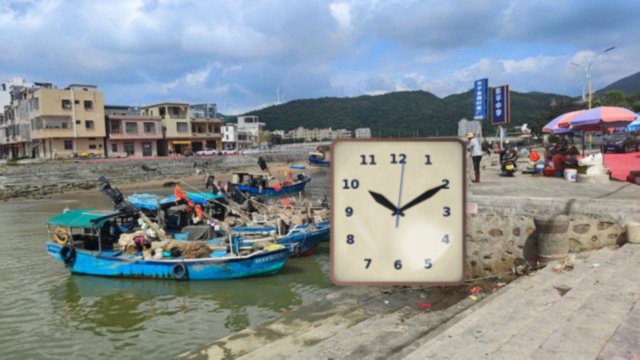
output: 10.10.01
